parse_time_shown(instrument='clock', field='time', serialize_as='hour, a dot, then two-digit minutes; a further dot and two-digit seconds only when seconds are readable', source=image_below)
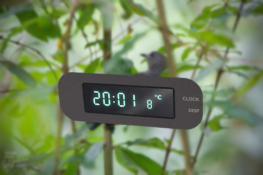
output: 20.01
